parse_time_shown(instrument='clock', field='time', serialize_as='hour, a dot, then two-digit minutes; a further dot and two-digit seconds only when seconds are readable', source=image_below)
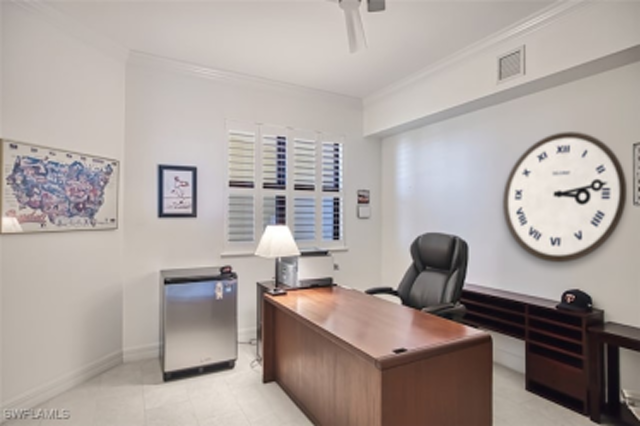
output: 3.13
